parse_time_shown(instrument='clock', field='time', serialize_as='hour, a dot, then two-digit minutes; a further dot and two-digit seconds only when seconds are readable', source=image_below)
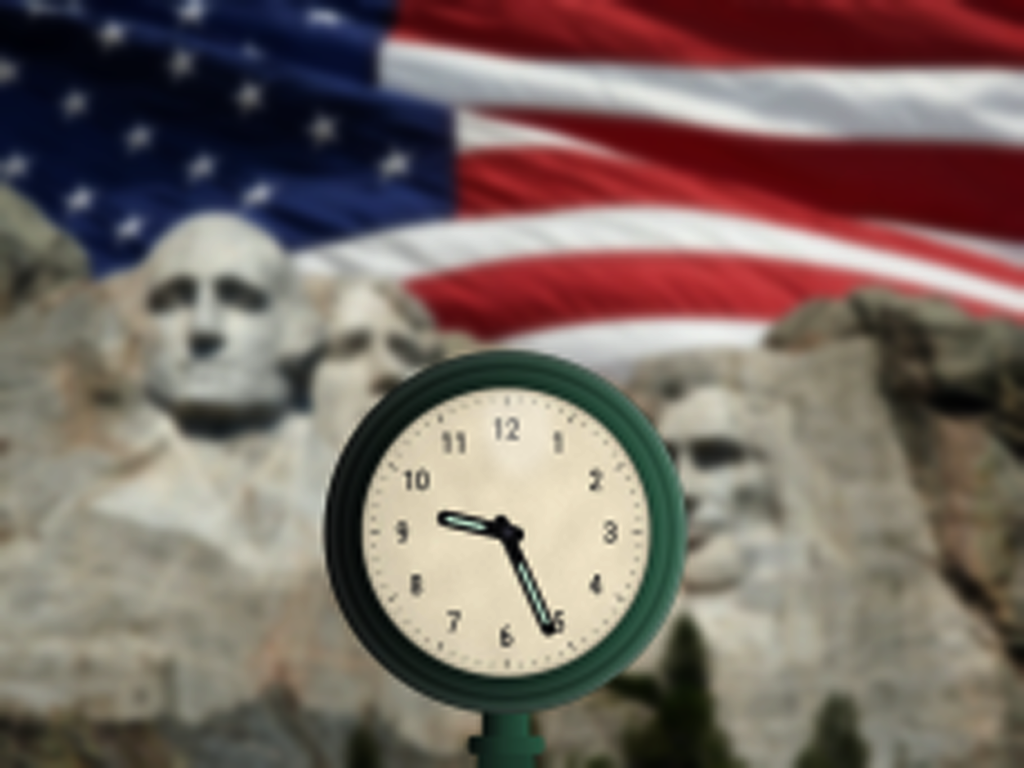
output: 9.26
